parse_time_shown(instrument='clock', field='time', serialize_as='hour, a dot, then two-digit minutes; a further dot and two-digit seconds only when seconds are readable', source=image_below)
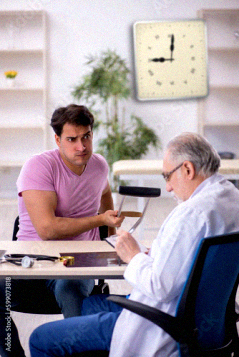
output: 9.01
